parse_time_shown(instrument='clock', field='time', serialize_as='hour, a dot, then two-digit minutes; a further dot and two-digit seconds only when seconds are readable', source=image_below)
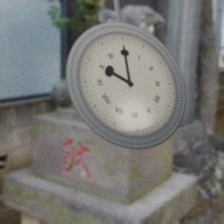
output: 10.00
